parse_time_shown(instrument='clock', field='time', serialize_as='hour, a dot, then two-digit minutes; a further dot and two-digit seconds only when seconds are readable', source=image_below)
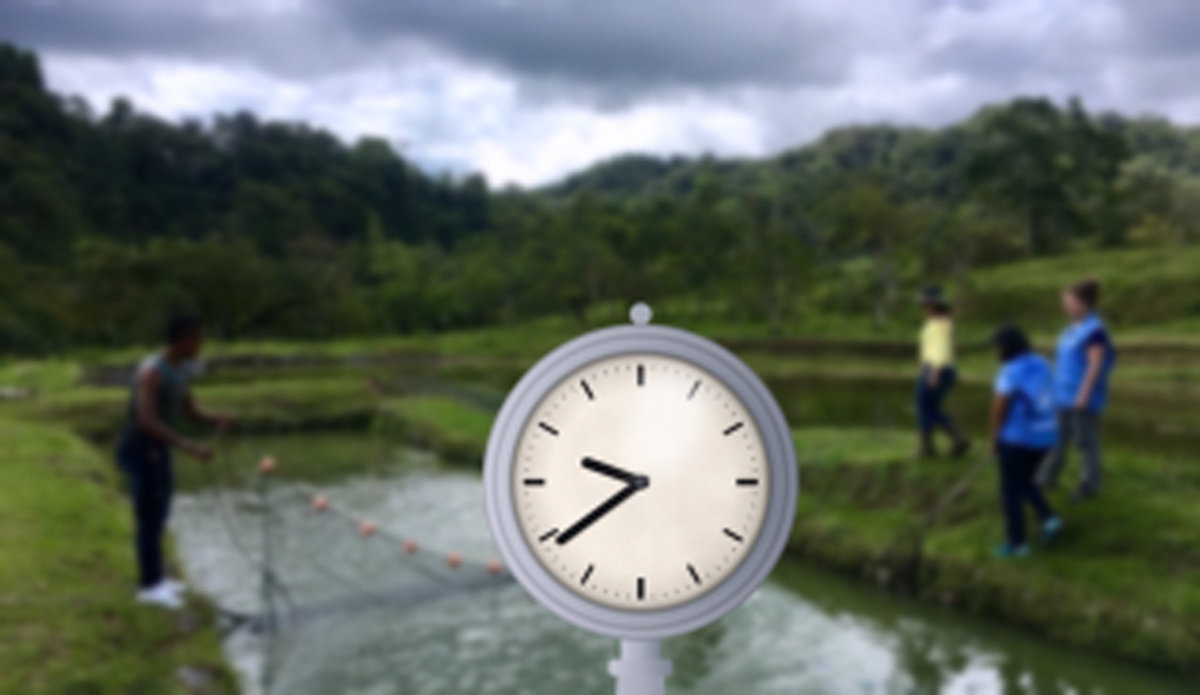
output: 9.39
